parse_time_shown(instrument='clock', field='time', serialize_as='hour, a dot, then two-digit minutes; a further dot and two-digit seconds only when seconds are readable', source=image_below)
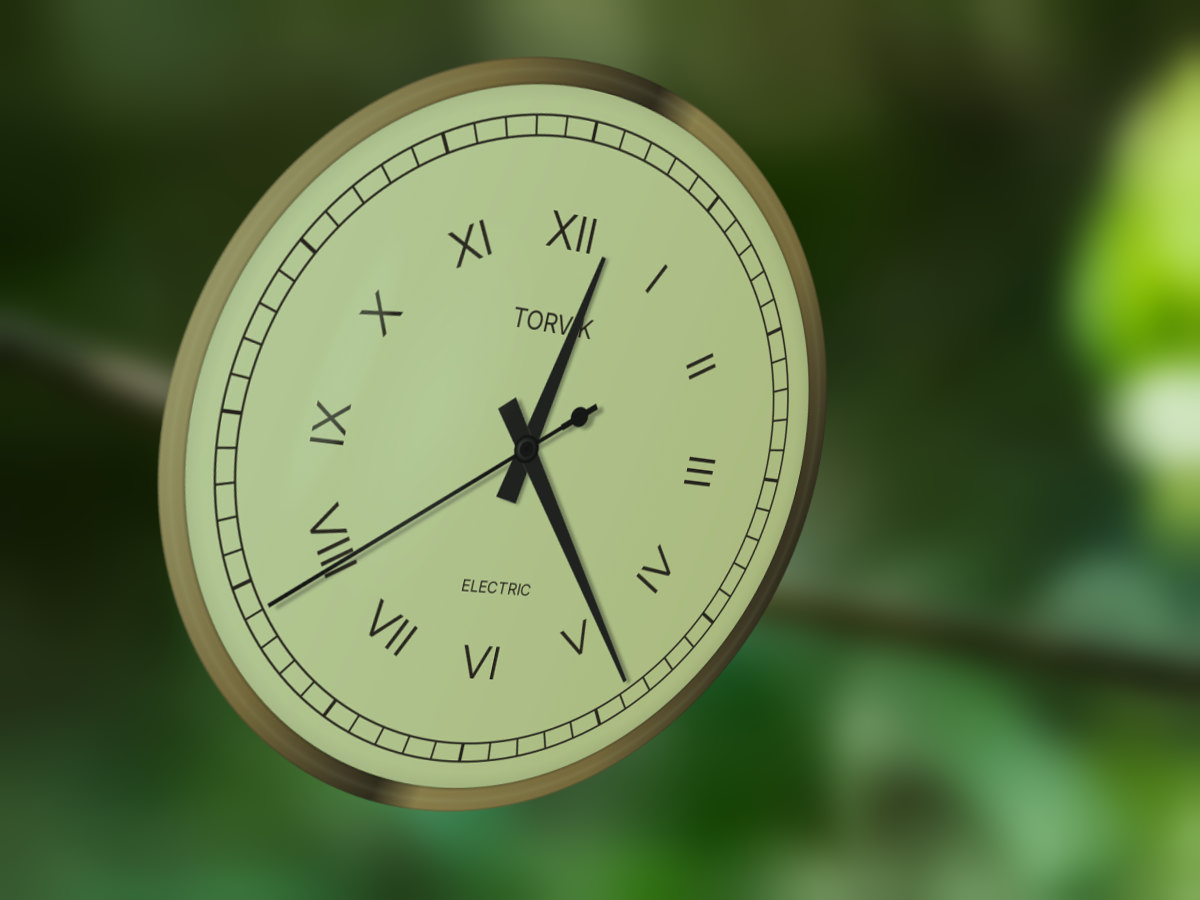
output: 12.23.39
